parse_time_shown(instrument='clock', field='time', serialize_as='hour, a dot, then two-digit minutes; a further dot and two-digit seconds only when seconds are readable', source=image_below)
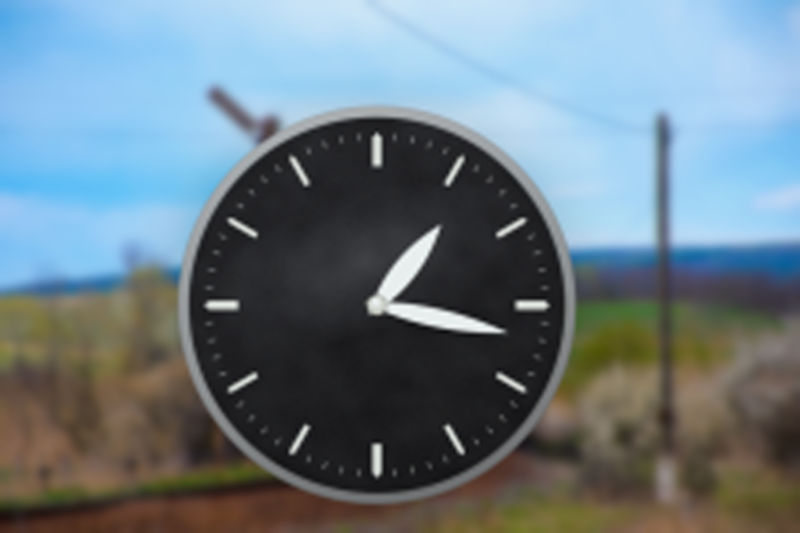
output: 1.17
